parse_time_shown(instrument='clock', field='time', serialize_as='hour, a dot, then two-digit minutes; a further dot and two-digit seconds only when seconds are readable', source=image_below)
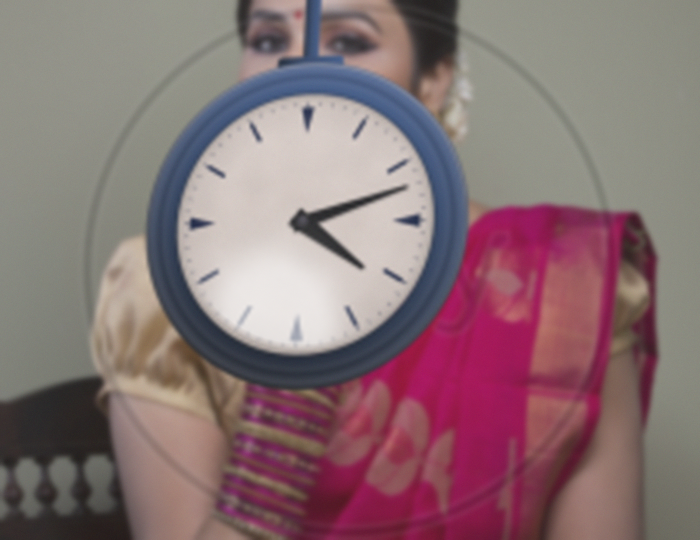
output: 4.12
